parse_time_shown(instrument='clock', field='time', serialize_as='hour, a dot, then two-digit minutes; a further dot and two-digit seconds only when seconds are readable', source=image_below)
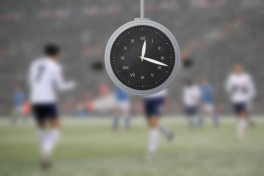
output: 12.18
